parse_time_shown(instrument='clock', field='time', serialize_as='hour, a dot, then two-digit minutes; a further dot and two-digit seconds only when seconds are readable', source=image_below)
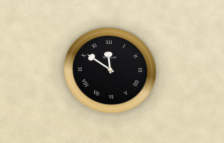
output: 11.51
